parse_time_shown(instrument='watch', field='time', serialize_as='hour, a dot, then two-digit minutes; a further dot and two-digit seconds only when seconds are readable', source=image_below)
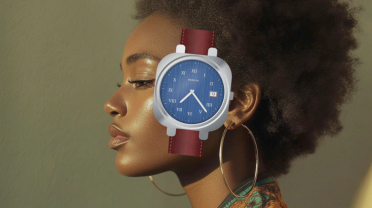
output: 7.23
